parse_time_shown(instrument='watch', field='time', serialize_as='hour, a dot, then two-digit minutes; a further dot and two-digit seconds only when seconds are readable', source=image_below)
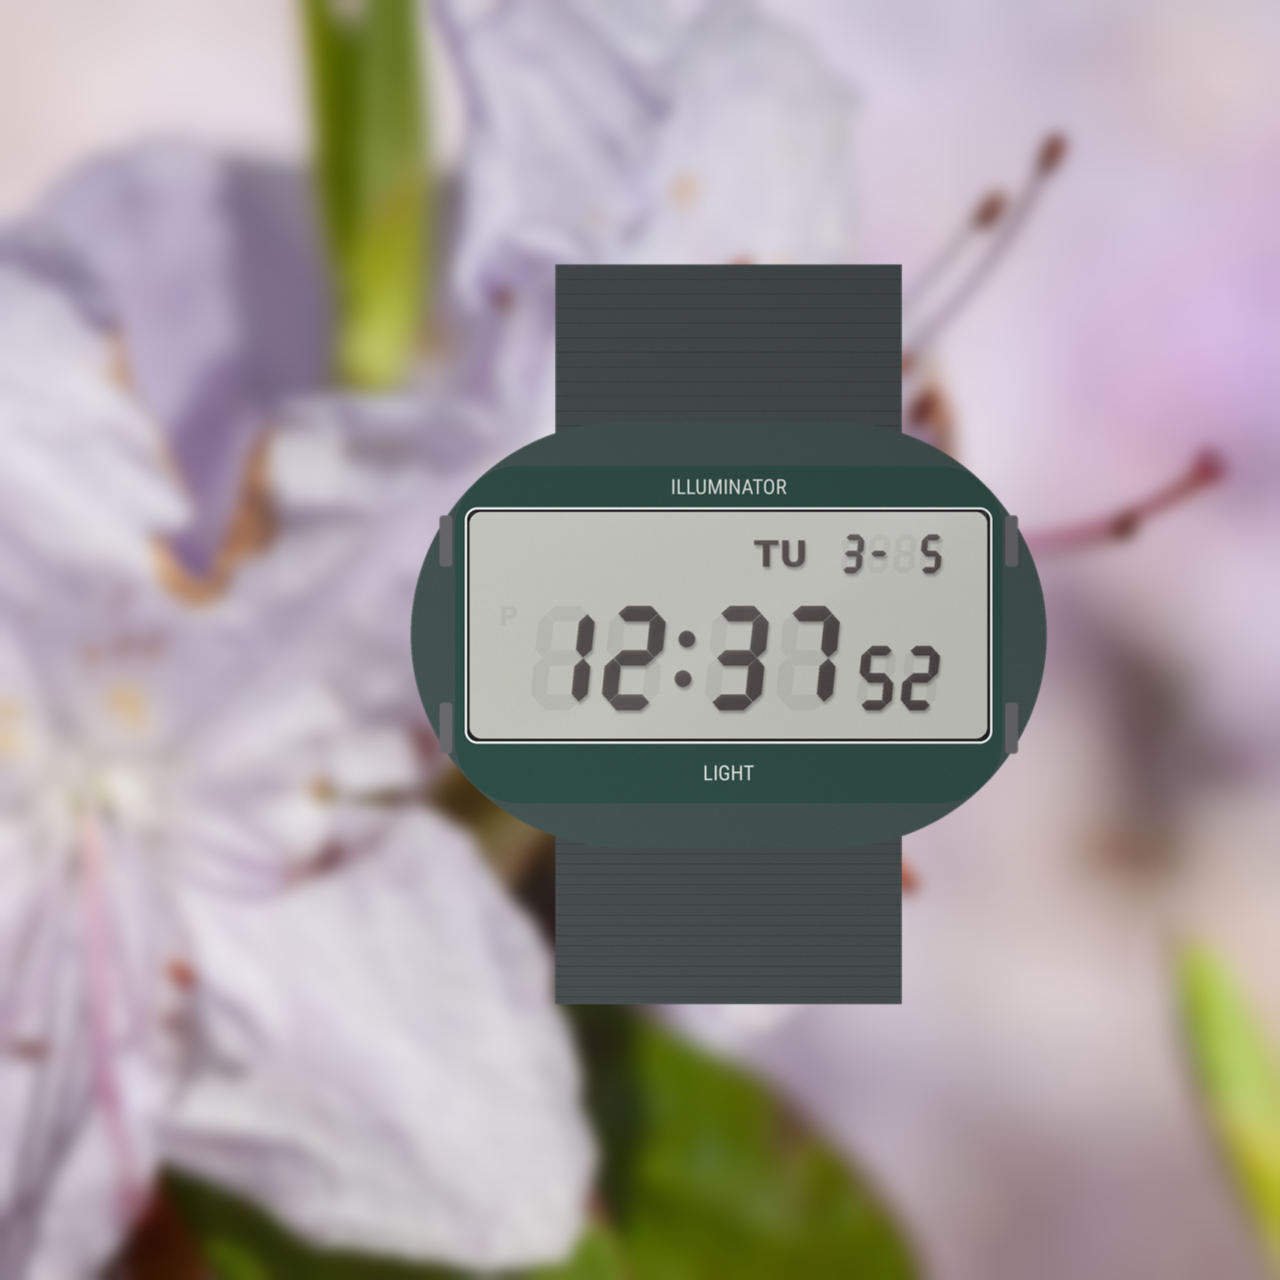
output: 12.37.52
